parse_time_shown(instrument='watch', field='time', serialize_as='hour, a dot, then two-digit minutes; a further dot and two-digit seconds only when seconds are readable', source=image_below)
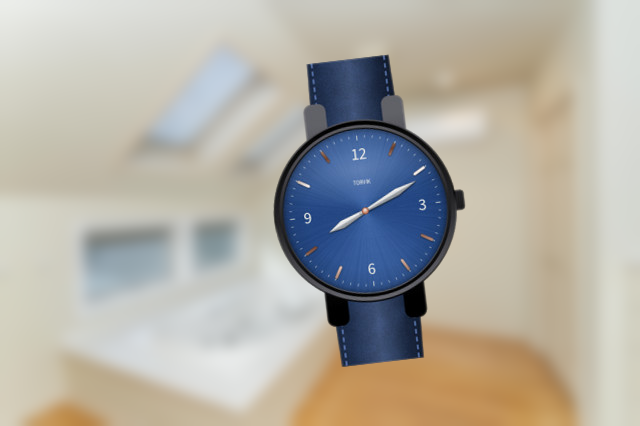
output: 8.11
